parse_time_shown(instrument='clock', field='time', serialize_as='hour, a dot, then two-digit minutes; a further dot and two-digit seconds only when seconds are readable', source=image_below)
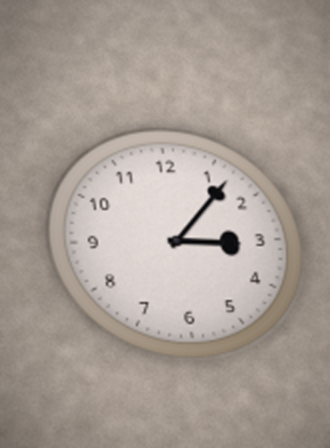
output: 3.07
